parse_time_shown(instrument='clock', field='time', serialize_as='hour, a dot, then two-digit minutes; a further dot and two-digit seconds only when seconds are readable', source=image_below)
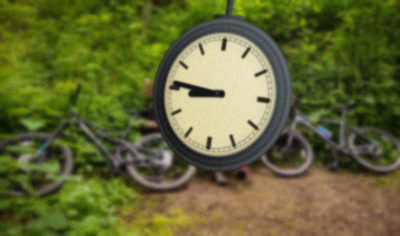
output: 8.46
